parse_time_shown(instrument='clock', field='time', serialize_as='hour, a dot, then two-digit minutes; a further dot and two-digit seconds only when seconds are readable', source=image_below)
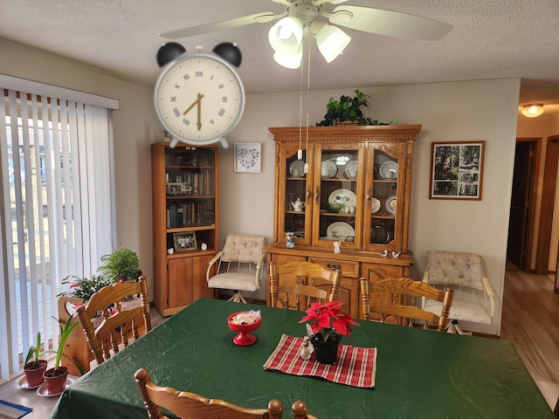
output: 7.30
